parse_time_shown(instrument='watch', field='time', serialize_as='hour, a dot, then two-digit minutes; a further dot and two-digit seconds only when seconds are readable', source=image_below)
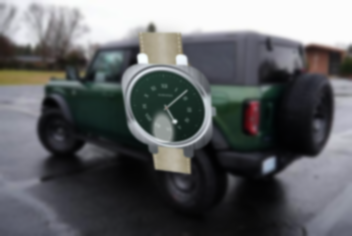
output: 5.08
